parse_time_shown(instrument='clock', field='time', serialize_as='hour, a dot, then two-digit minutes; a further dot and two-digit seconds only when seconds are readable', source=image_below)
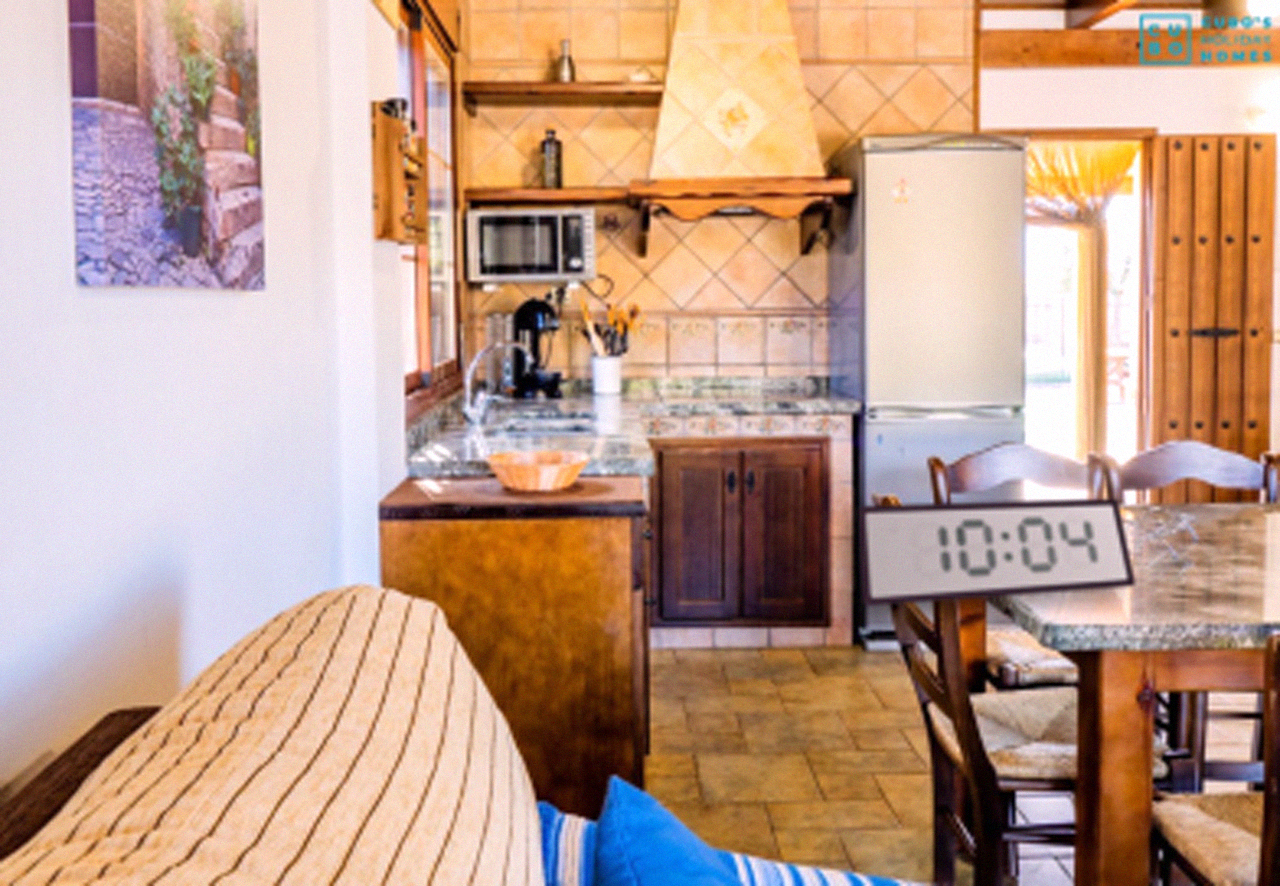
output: 10.04
